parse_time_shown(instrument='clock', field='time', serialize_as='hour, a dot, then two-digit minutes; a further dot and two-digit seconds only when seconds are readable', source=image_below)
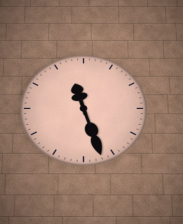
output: 11.27
